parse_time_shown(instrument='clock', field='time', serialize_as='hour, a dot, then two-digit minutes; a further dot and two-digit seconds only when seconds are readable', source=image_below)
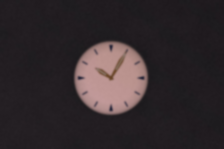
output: 10.05
